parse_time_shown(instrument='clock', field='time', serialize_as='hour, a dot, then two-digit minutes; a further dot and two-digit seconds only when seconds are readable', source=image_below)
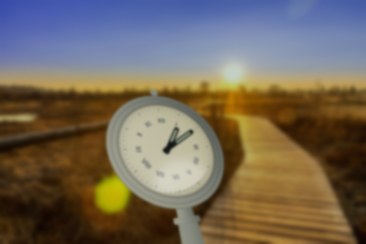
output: 1.10
